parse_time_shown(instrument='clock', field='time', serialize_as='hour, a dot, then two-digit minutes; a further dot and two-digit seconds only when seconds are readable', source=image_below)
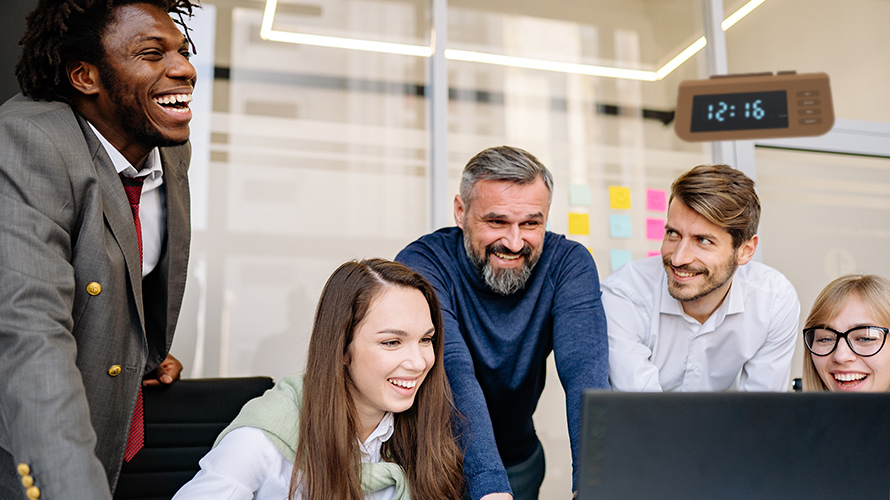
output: 12.16
